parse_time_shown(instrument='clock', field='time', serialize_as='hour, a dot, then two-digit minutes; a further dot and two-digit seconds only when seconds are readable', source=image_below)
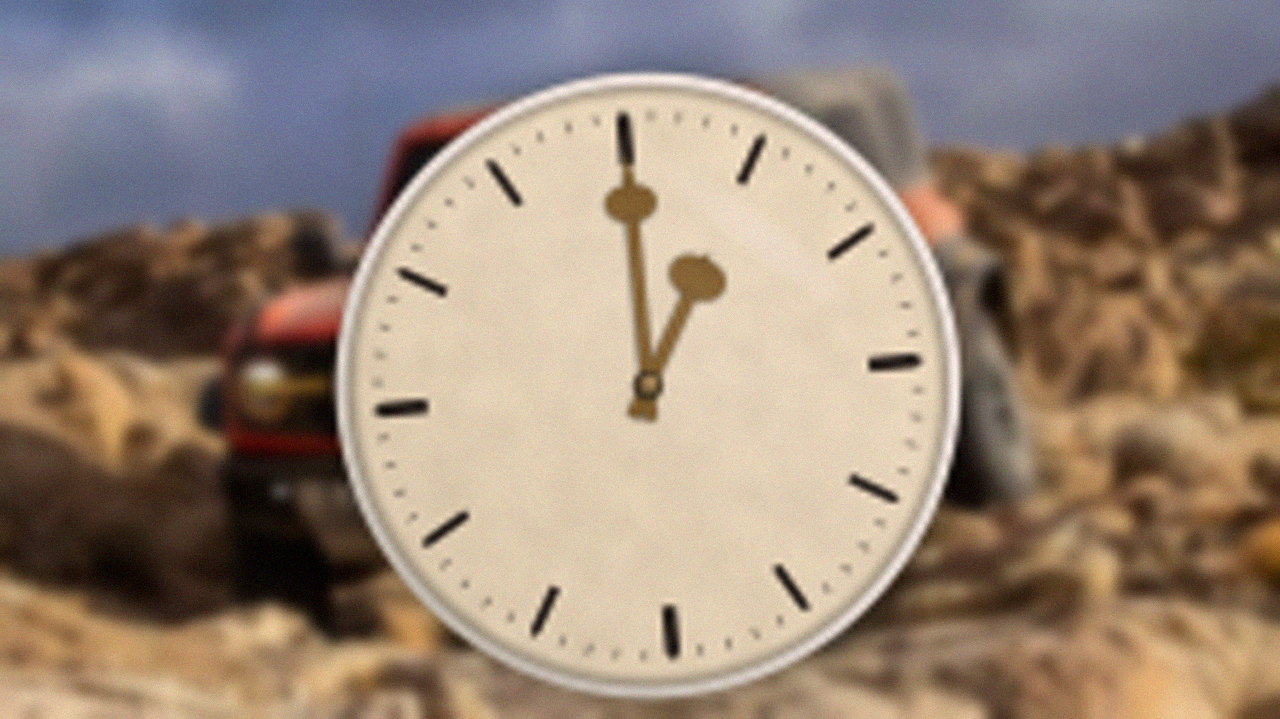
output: 1.00
